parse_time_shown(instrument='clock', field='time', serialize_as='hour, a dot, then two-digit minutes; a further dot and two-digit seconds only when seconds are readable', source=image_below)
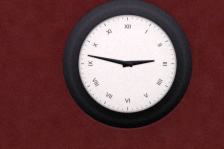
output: 2.47
